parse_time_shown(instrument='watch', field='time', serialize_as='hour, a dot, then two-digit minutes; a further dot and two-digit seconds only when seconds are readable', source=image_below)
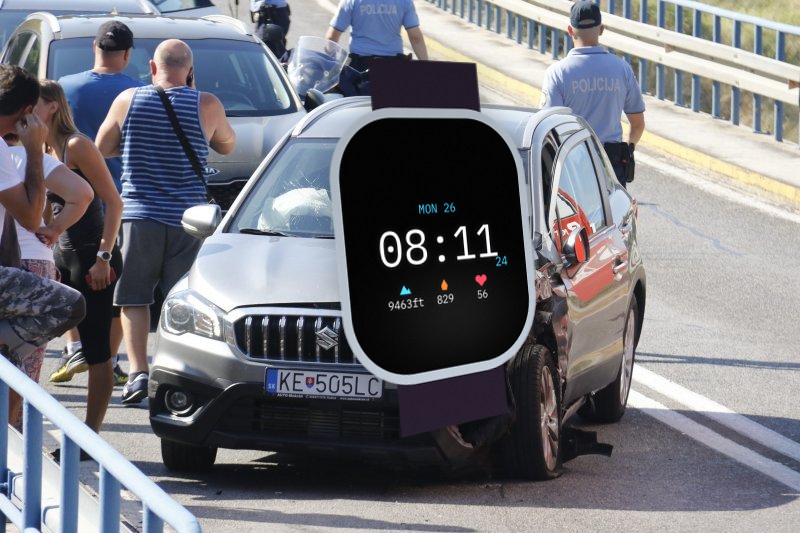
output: 8.11.24
